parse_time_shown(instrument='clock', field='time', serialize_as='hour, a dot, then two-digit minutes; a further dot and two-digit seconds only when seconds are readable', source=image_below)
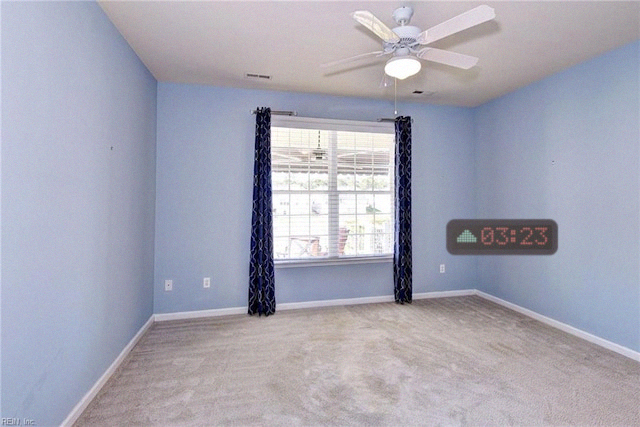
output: 3.23
